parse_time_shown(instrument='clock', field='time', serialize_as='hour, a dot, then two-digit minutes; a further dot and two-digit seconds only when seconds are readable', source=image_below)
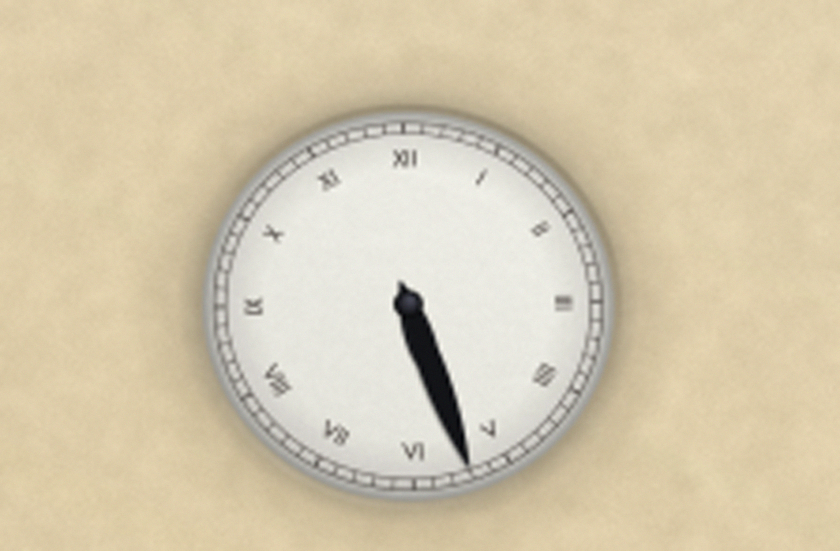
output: 5.27
